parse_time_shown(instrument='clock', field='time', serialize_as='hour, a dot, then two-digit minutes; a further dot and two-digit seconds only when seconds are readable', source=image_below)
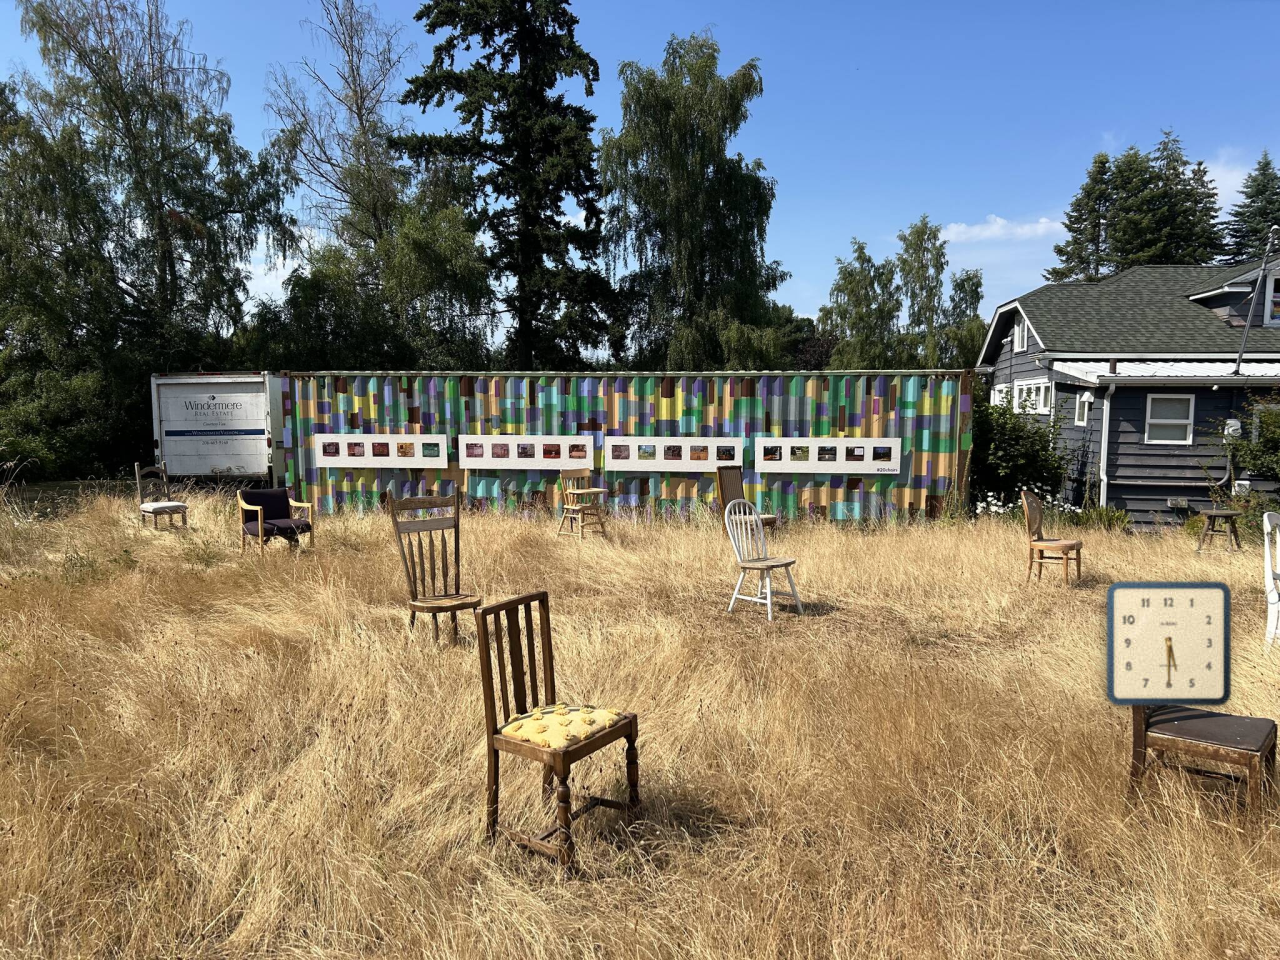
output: 5.30
